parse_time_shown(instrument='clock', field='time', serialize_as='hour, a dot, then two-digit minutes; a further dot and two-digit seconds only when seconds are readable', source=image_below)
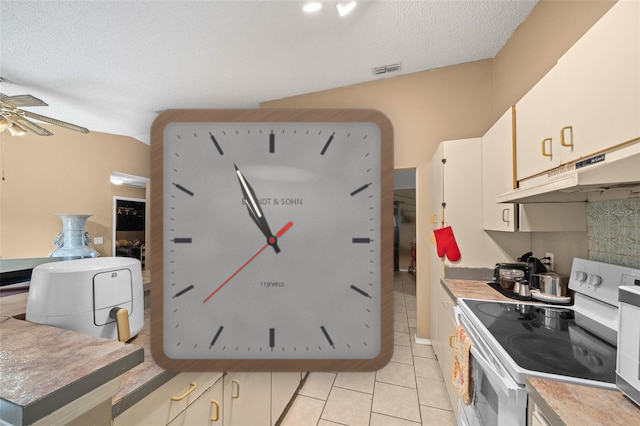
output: 10.55.38
